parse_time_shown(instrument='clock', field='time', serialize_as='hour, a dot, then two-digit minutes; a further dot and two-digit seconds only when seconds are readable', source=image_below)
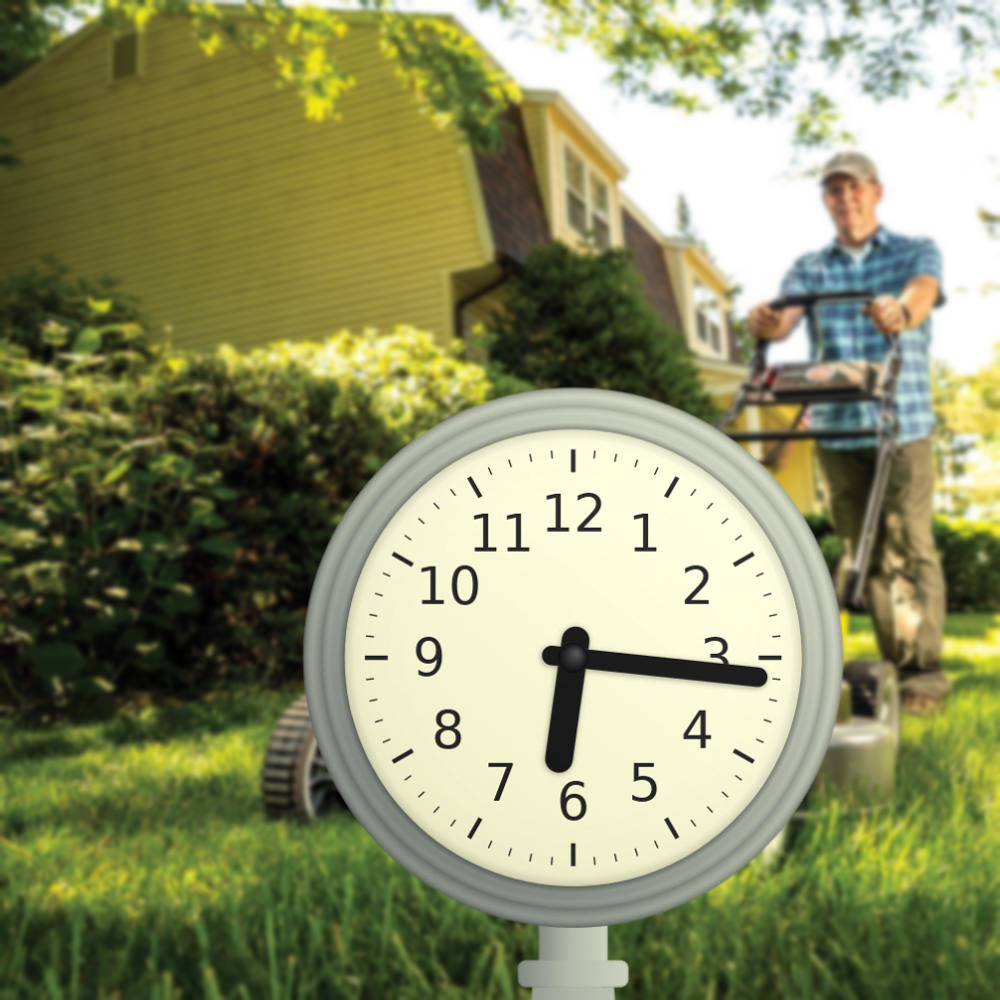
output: 6.16
